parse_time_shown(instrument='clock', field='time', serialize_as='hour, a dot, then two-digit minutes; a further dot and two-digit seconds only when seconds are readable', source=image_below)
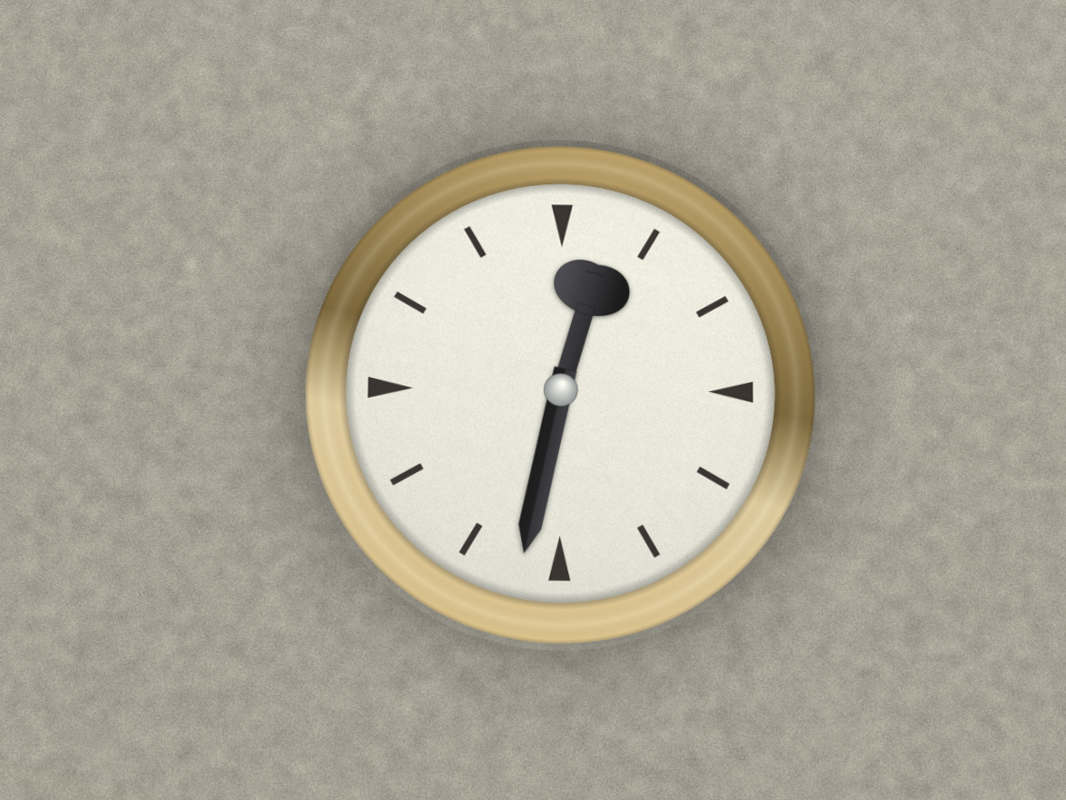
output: 12.32
